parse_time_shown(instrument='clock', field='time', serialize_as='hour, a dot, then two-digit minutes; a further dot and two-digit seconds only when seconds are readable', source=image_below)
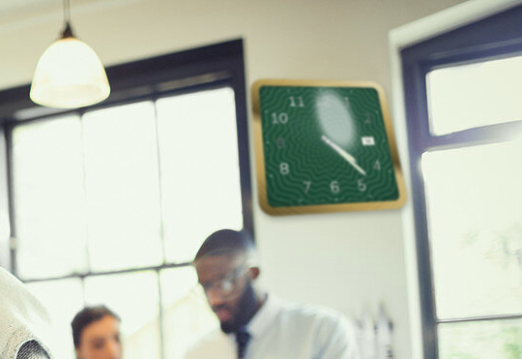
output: 4.23
